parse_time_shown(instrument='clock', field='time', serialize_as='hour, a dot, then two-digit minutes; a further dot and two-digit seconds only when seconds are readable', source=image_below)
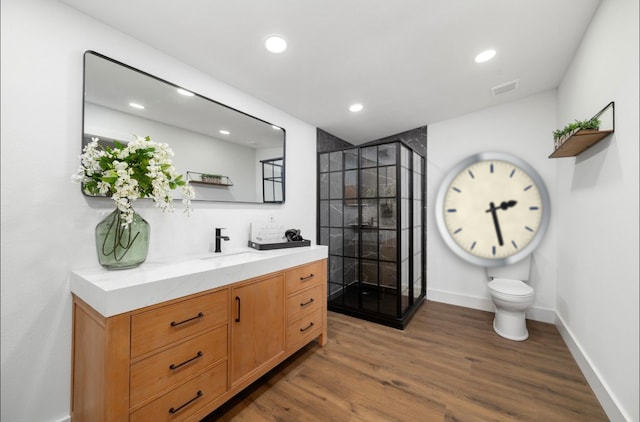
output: 2.28
